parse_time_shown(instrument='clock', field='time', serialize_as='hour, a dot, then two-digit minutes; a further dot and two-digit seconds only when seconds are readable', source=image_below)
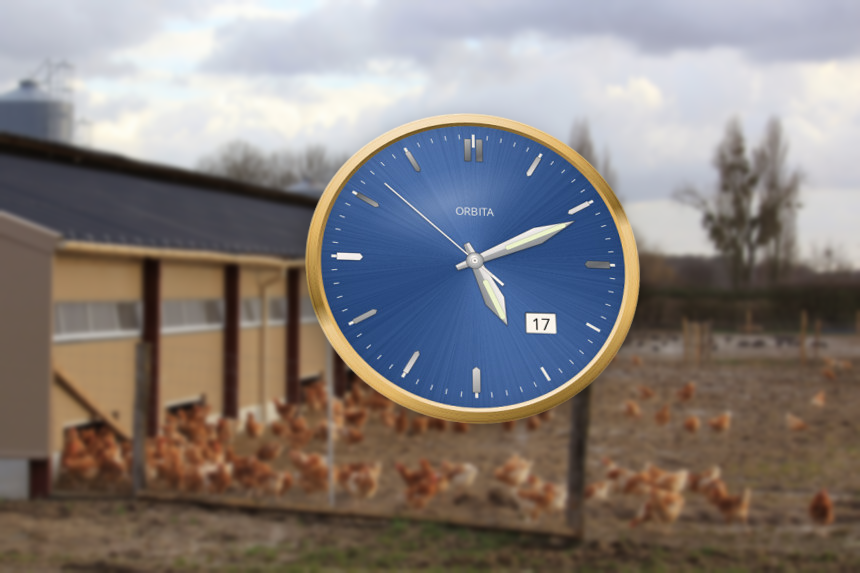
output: 5.10.52
